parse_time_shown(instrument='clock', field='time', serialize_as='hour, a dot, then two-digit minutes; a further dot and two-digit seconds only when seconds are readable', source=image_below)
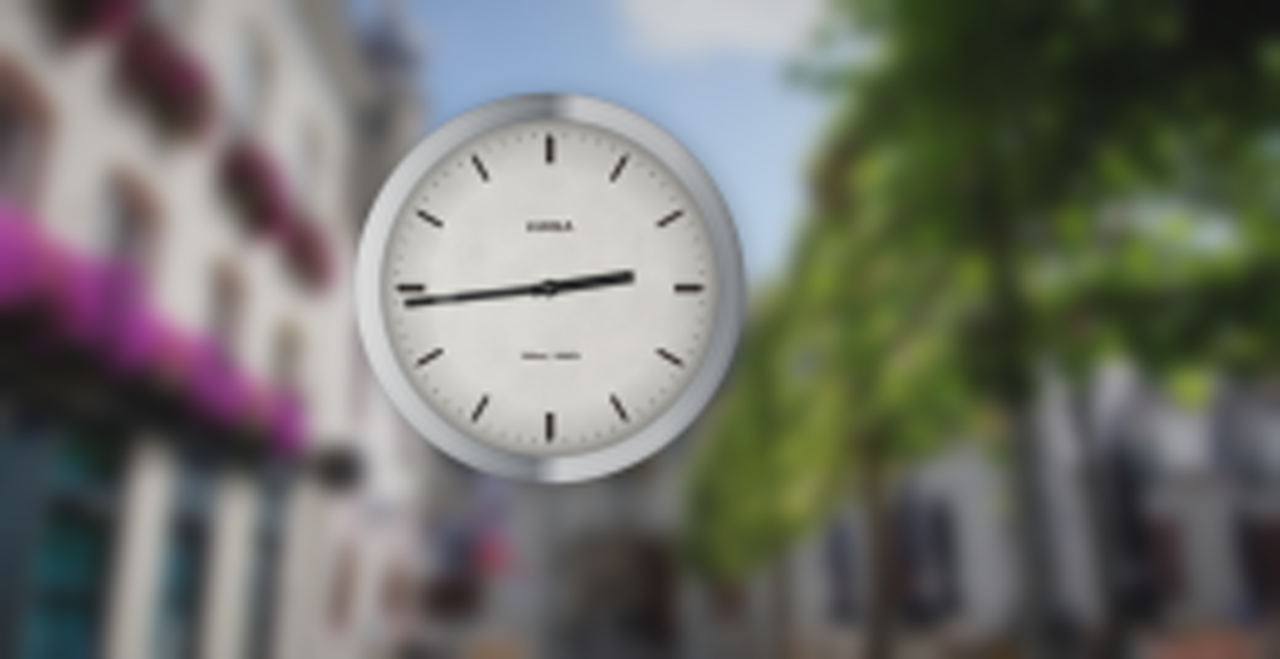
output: 2.44
